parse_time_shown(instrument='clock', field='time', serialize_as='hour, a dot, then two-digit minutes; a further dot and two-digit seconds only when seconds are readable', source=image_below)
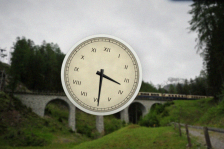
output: 3.29
